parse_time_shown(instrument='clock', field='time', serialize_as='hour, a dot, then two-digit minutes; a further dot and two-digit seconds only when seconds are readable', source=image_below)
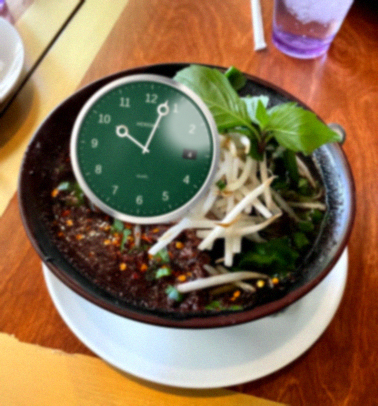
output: 10.03
